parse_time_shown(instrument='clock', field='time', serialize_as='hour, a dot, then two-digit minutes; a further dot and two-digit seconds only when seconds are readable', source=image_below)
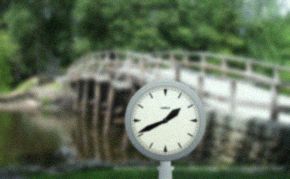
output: 1.41
